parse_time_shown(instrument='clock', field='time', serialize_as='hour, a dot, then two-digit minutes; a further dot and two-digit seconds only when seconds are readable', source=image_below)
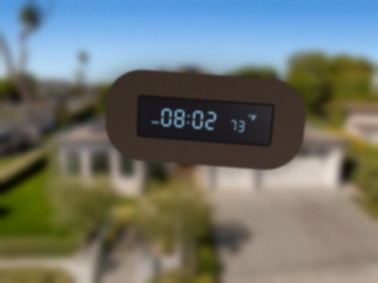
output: 8.02
